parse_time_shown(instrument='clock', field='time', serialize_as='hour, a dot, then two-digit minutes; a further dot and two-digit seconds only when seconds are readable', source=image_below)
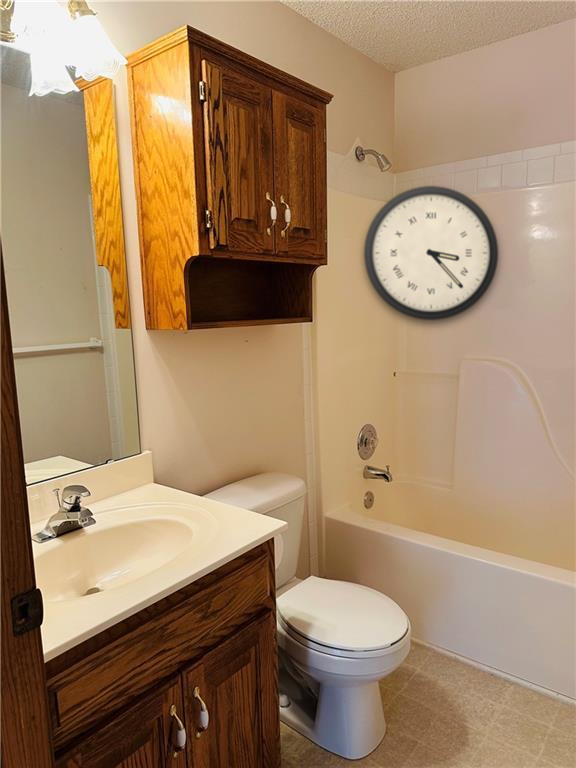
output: 3.23
